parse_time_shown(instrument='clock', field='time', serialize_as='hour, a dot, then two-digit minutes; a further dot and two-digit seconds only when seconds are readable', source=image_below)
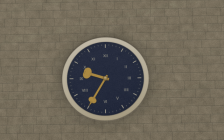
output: 9.35
